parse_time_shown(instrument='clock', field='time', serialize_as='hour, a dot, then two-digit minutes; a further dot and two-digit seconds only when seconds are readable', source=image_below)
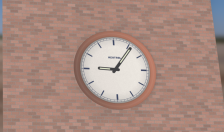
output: 9.06
